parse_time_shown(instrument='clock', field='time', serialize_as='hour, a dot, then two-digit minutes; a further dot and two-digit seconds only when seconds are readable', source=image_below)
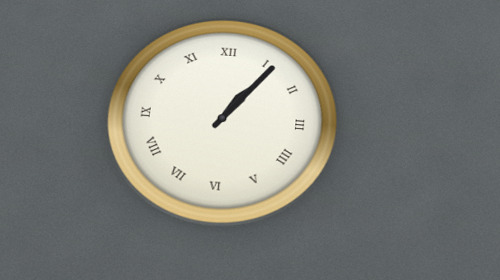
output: 1.06
